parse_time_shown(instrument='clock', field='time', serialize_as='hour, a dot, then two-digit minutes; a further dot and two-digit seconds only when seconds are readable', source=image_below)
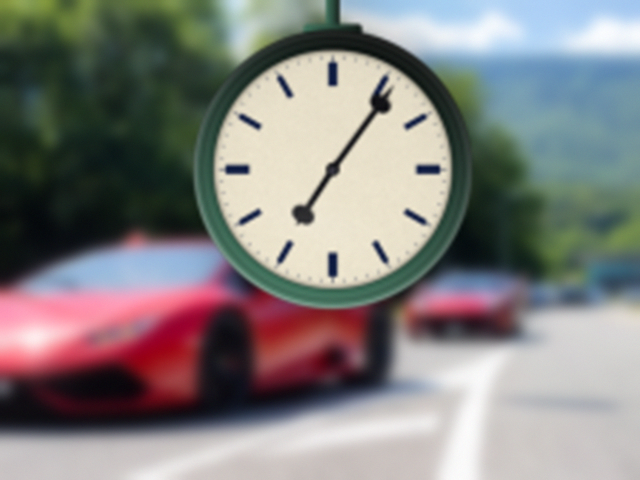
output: 7.06
